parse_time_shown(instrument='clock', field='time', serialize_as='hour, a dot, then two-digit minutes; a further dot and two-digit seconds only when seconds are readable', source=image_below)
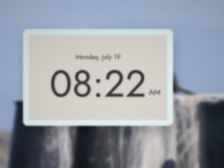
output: 8.22
